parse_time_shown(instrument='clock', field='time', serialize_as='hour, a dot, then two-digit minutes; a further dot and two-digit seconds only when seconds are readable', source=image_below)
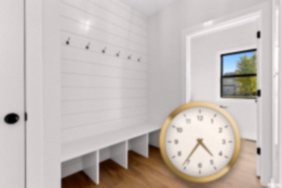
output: 4.36
